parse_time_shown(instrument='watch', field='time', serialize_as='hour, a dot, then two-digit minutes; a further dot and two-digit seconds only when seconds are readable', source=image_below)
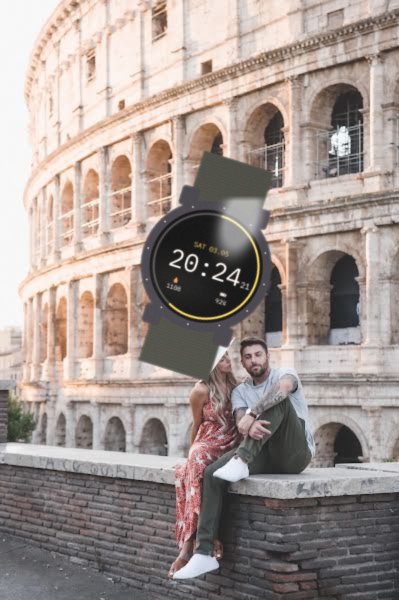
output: 20.24
